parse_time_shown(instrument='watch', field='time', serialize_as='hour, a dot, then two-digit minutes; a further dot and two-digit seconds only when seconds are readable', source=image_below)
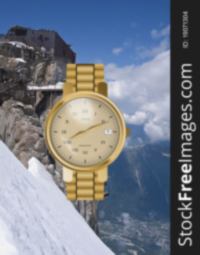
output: 8.11
